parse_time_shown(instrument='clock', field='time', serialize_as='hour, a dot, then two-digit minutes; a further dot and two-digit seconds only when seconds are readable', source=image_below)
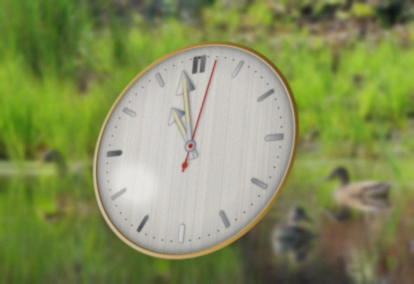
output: 10.58.02
